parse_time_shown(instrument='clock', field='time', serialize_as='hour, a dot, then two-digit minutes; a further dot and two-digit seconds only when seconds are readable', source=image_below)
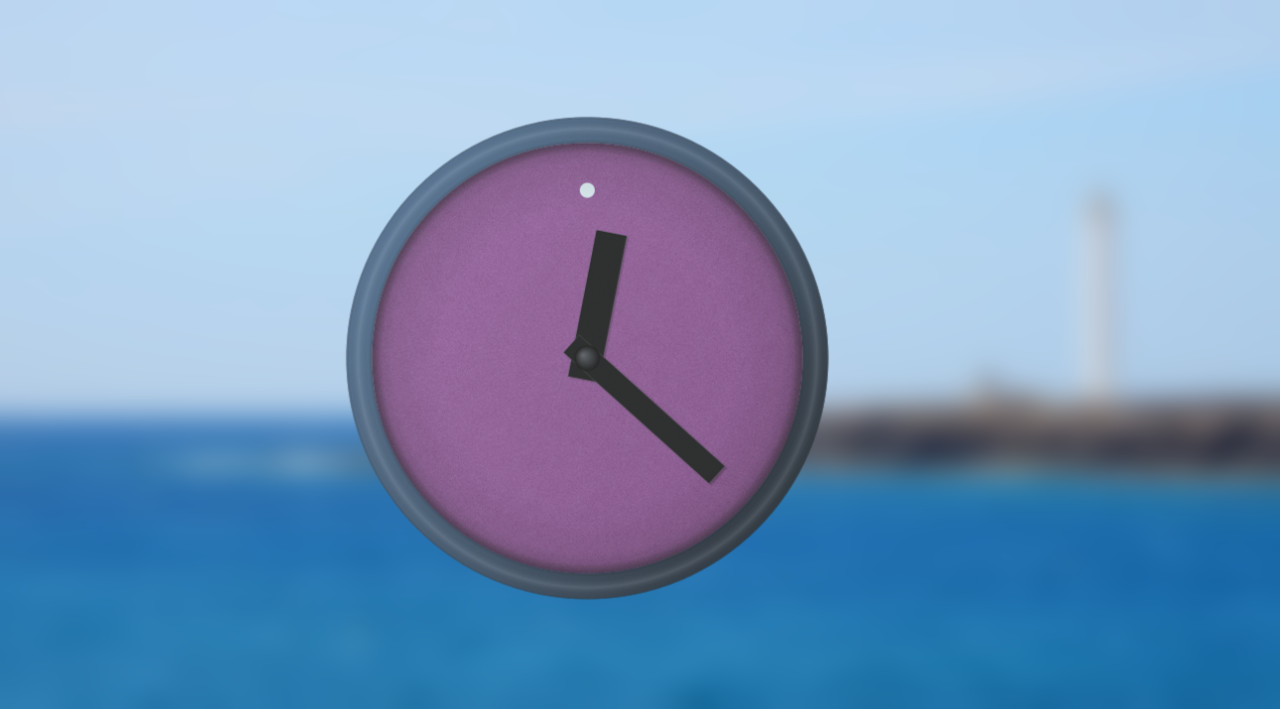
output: 12.22
